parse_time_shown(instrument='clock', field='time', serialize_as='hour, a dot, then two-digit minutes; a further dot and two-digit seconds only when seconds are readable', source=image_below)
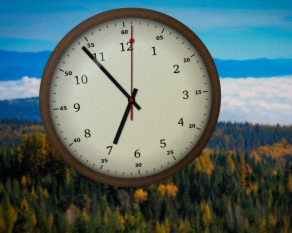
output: 6.54.01
